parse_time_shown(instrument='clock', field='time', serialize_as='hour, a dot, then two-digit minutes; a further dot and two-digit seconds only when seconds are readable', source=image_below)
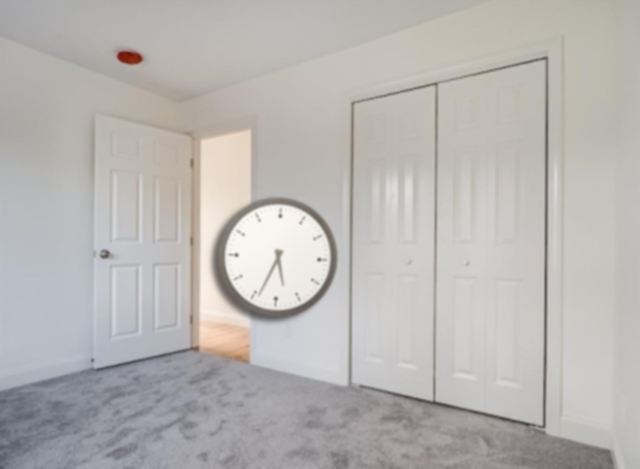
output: 5.34
